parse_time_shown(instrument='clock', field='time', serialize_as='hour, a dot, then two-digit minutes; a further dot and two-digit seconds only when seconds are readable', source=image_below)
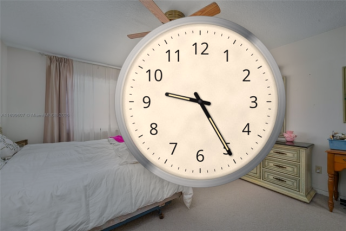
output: 9.25
